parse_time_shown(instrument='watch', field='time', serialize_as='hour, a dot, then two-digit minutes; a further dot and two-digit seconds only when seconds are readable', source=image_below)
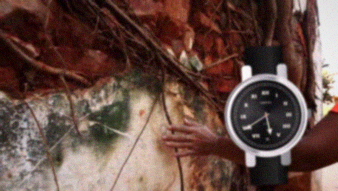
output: 5.40
